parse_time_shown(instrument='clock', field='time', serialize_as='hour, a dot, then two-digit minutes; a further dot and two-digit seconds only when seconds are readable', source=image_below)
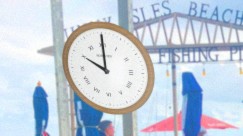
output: 10.00
